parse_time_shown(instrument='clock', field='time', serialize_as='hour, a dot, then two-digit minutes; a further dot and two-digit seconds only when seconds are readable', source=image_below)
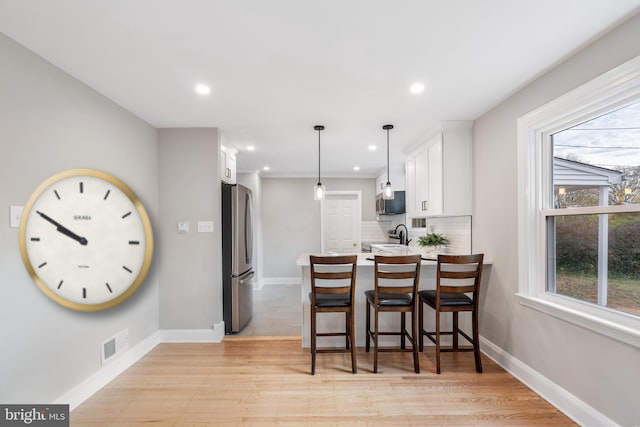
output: 9.50
